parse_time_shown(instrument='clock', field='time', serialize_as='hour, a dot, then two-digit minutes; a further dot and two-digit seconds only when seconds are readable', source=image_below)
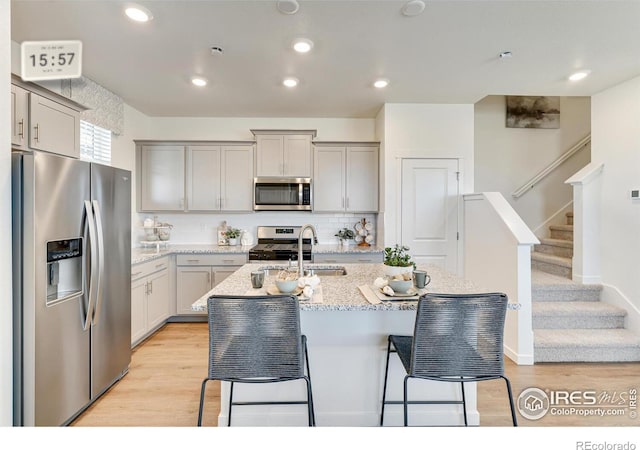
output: 15.57
